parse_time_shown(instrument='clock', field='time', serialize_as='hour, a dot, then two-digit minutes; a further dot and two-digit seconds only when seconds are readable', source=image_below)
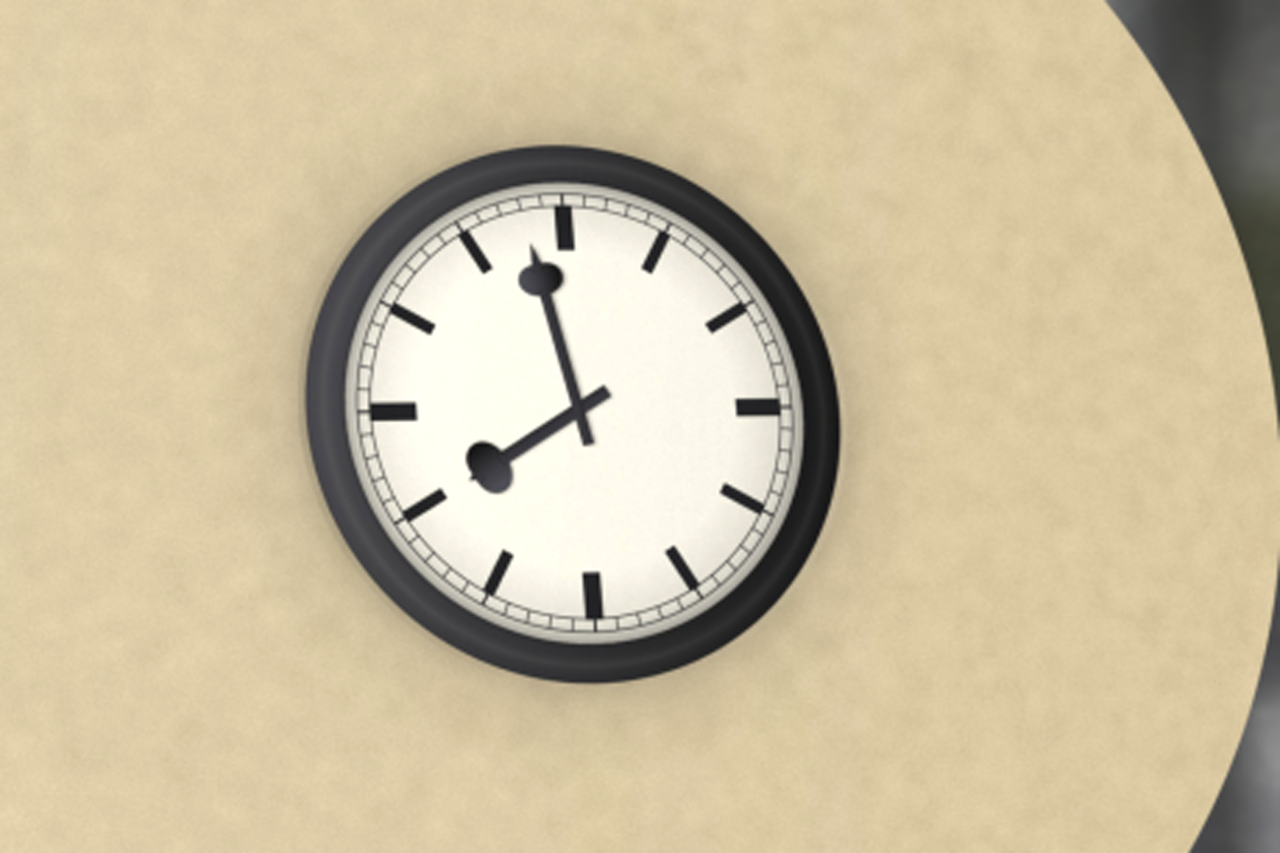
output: 7.58
